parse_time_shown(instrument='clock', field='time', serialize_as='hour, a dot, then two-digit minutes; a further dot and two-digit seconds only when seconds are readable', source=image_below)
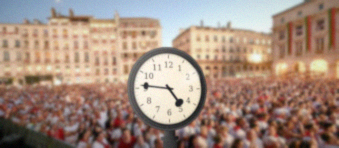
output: 4.46
